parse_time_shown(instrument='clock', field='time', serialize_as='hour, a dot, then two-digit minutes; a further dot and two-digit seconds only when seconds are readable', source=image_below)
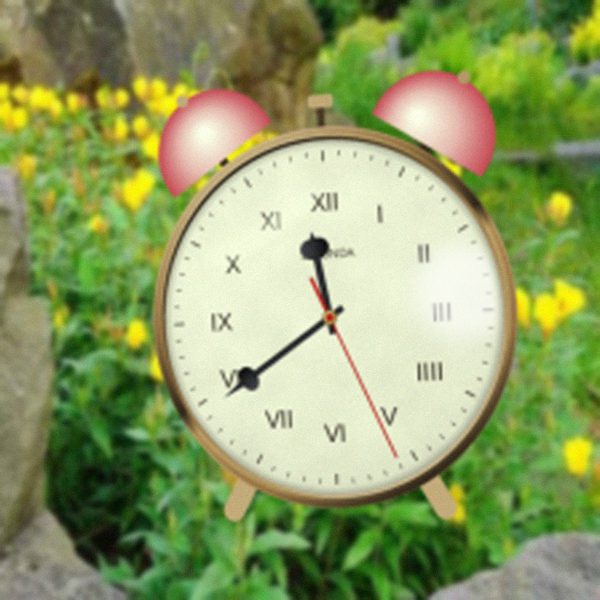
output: 11.39.26
